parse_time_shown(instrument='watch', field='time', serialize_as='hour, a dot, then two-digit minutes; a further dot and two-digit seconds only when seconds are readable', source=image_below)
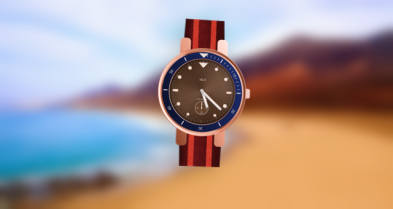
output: 5.22
